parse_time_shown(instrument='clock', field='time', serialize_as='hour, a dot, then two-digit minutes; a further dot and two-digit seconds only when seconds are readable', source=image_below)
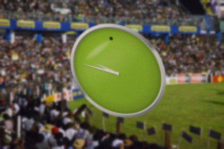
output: 9.47
